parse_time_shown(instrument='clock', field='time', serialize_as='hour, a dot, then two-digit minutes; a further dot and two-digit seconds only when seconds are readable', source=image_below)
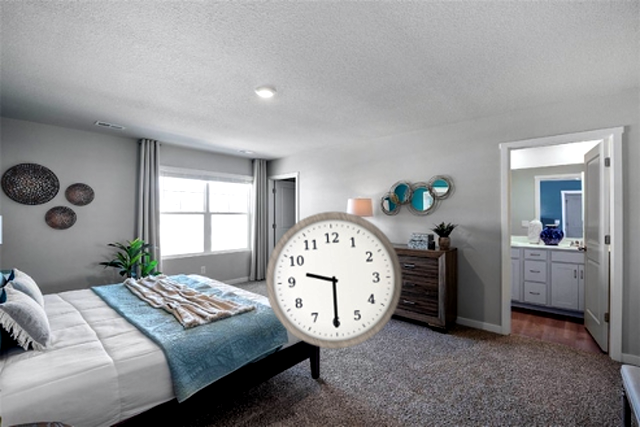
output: 9.30
